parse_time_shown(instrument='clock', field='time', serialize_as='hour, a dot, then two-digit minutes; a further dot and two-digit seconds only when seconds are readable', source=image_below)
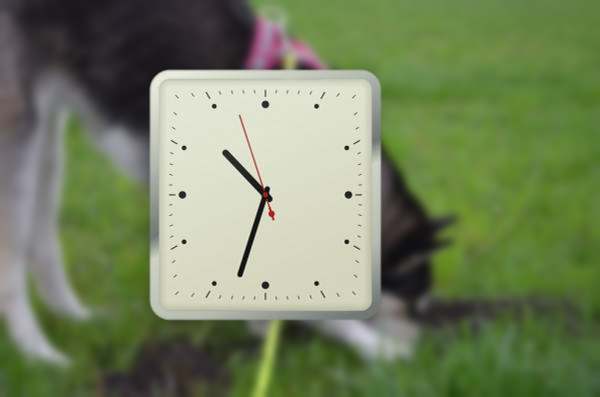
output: 10.32.57
